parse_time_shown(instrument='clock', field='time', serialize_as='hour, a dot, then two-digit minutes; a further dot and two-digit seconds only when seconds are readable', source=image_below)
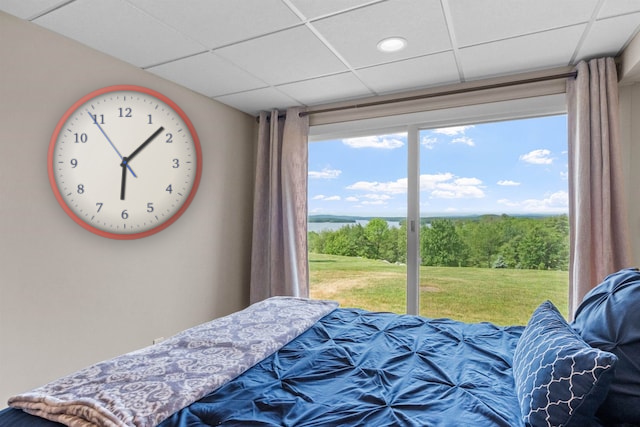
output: 6.07.54
